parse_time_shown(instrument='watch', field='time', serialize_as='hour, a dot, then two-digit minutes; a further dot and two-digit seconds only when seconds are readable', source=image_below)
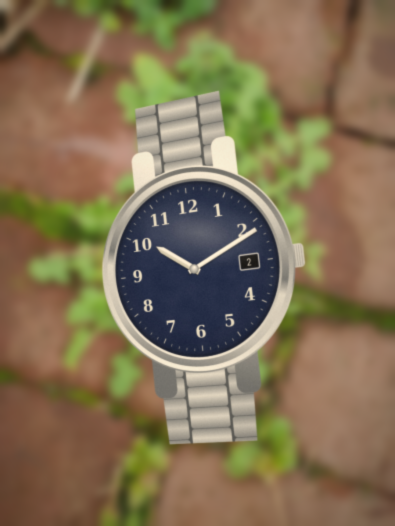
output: 10.11
